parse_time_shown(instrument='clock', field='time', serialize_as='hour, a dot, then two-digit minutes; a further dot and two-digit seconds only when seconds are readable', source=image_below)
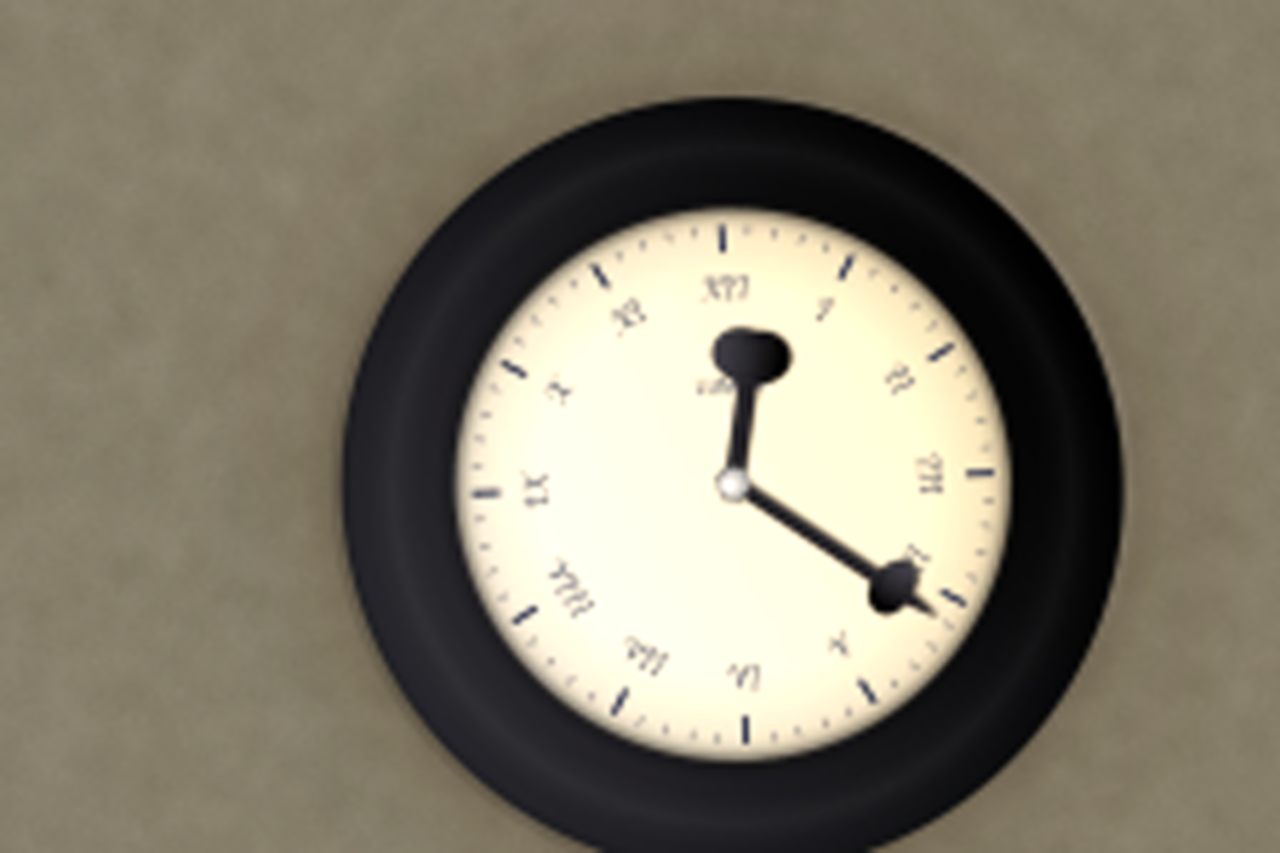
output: 12.21
